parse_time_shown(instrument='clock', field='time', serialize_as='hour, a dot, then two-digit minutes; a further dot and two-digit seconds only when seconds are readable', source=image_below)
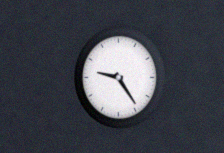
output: 9.24
